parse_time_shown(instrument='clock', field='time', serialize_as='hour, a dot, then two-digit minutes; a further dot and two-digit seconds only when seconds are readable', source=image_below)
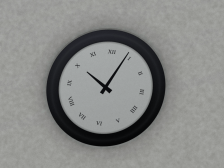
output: 10.04
